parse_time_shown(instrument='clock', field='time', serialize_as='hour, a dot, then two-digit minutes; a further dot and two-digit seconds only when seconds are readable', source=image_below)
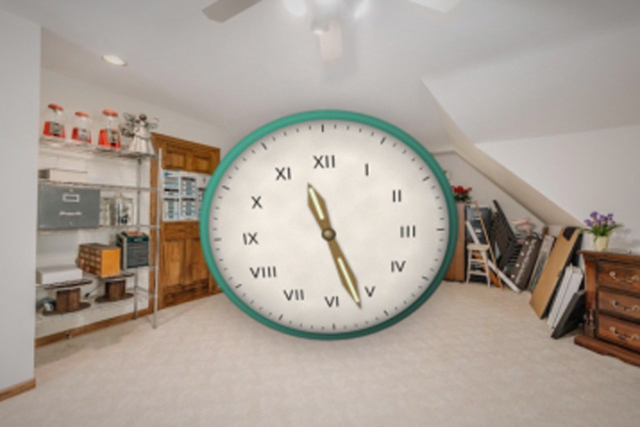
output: 11.27
